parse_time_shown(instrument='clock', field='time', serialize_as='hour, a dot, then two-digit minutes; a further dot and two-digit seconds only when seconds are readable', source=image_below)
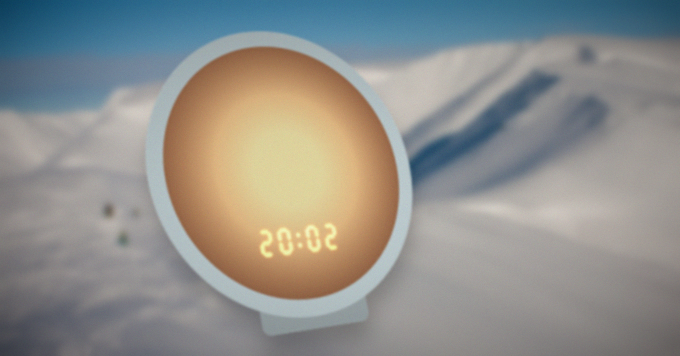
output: 20.02
